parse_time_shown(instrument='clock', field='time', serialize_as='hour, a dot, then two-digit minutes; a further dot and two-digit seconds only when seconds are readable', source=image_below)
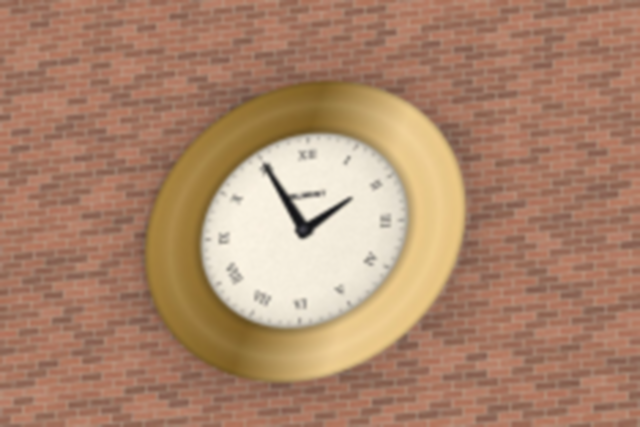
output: 1.55
